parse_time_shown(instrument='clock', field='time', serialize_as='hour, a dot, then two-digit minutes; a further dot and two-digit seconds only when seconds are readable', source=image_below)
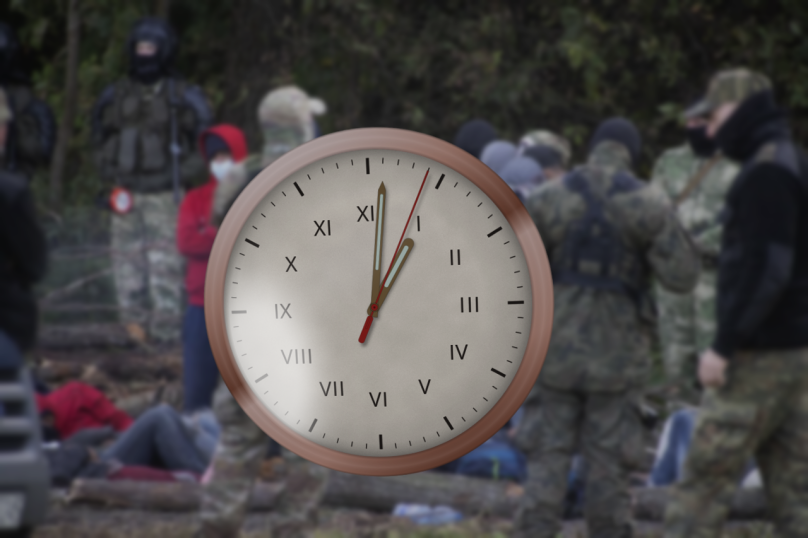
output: 1.01.04
